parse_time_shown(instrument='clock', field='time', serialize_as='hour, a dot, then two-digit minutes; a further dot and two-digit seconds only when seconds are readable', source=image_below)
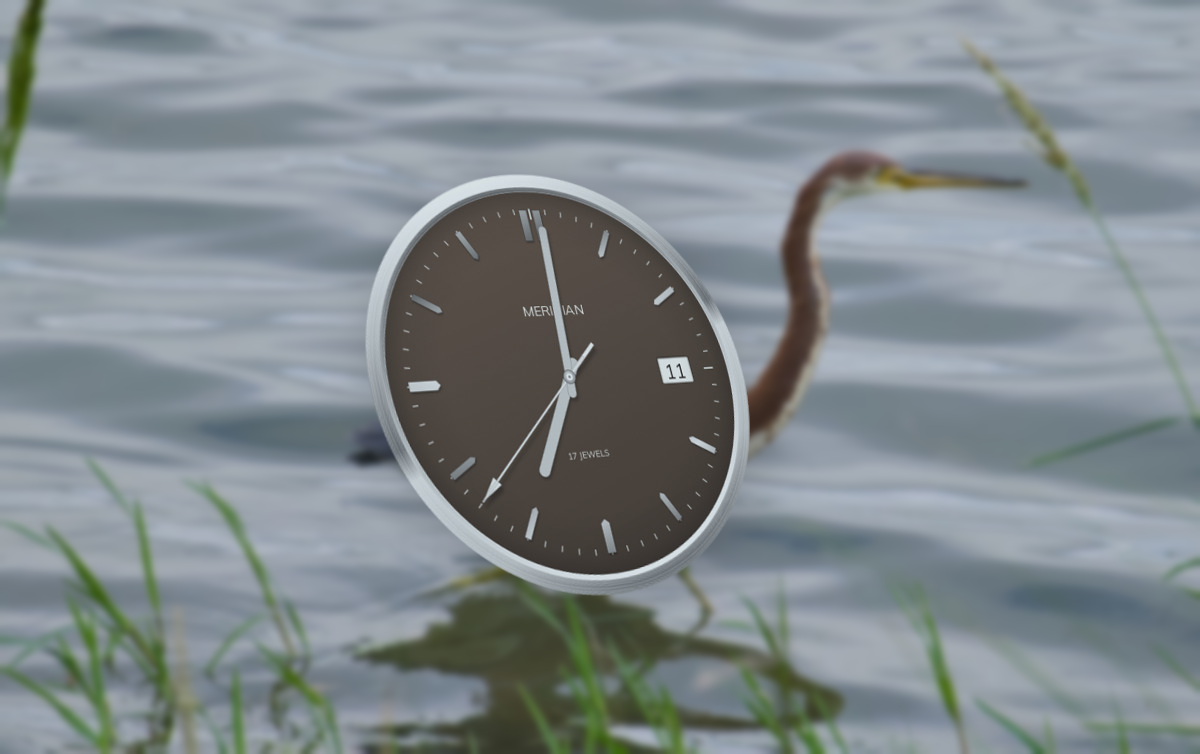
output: 7.00.38
